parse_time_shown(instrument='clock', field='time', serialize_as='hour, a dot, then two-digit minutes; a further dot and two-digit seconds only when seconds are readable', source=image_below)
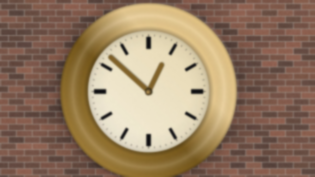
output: 12.52
